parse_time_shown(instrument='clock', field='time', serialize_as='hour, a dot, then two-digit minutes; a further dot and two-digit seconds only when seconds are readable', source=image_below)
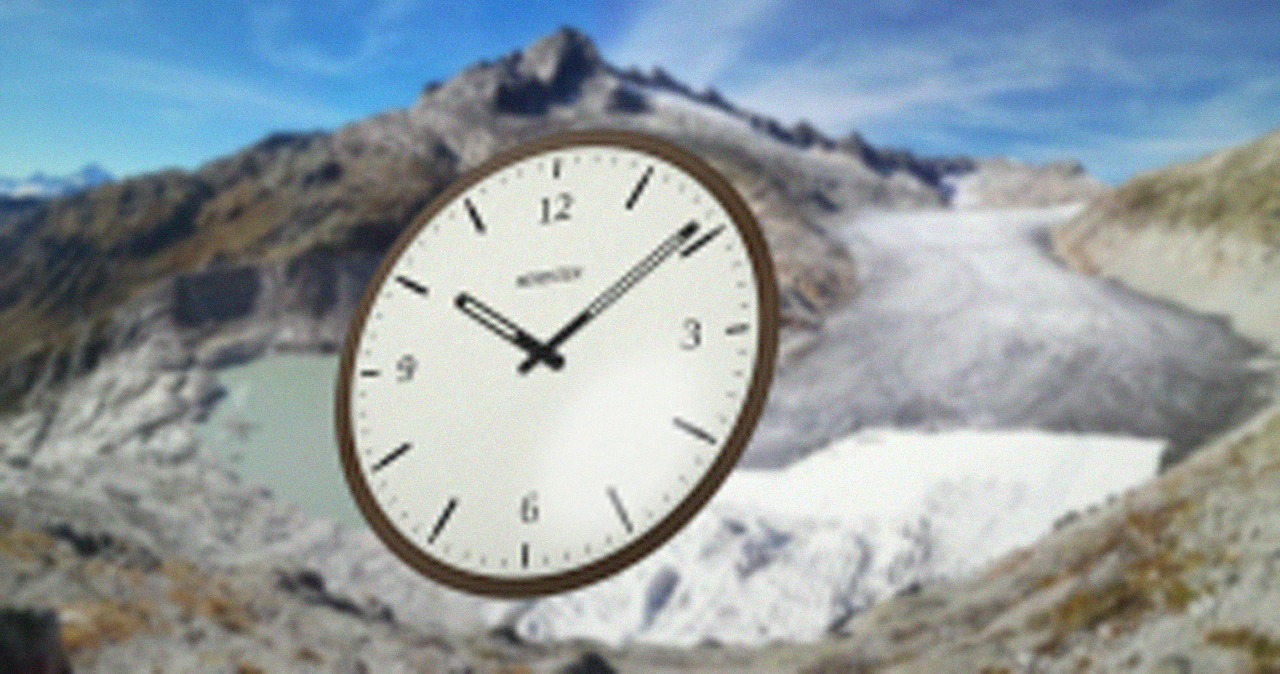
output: 10.09
